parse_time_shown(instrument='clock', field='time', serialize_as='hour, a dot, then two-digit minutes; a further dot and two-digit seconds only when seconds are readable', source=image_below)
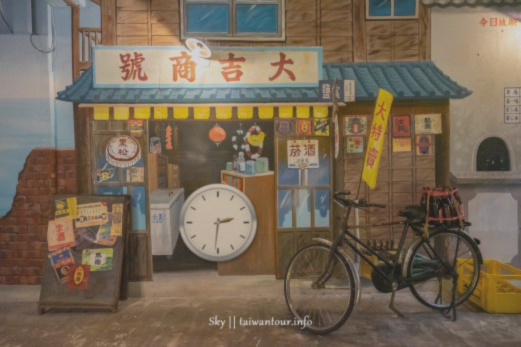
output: 2.31
